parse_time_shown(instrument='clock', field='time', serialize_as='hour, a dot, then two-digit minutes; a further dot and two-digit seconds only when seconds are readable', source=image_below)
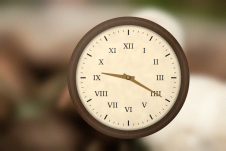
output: 9.20
